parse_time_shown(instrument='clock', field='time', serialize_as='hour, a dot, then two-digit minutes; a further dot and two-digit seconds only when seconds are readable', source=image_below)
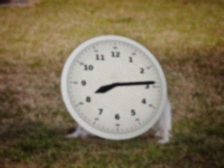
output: 8.14
